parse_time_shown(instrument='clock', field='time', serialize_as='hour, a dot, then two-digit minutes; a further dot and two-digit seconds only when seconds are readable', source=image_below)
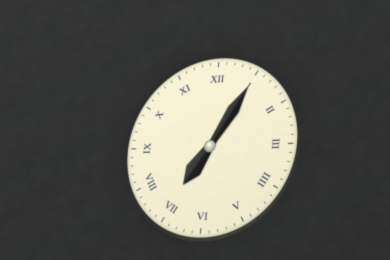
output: 7.05
